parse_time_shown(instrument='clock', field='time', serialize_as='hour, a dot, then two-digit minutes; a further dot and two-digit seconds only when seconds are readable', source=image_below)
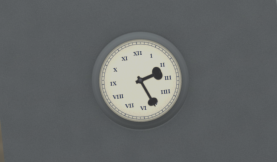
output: 2.26
